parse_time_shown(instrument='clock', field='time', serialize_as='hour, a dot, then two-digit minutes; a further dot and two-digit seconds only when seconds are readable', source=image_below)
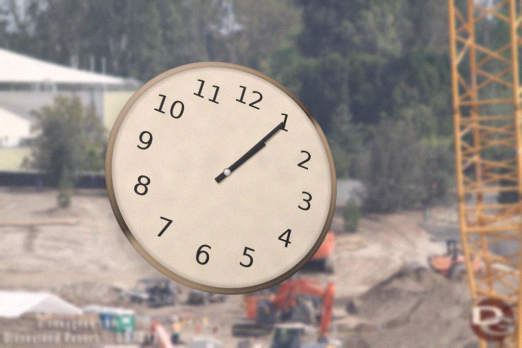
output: 1.05
